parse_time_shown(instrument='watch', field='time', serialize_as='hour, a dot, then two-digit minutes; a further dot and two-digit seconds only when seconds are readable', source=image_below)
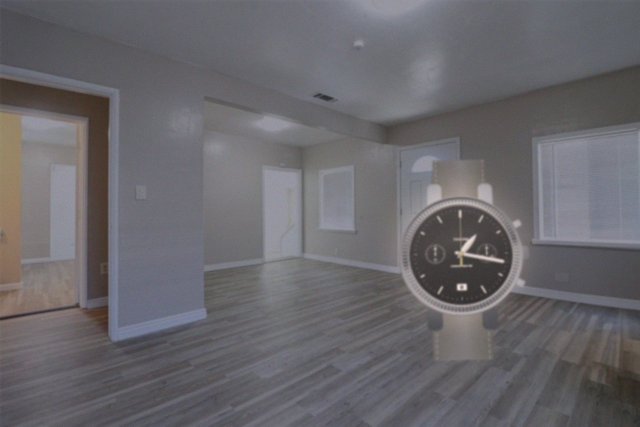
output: 1.17
